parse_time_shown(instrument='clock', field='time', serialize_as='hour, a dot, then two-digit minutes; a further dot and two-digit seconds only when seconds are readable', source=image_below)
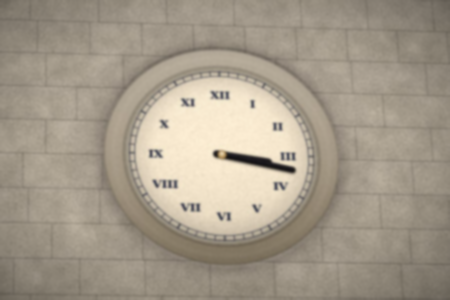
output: 3.17
